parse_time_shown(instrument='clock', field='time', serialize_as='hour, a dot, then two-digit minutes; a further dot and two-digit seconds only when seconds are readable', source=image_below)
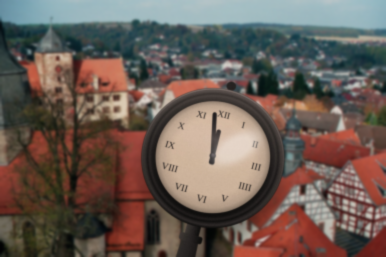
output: 11.58
